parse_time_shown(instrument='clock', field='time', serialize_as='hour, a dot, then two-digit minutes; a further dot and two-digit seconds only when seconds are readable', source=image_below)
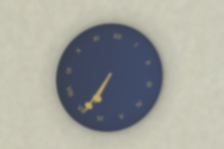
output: 6.34
